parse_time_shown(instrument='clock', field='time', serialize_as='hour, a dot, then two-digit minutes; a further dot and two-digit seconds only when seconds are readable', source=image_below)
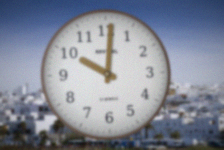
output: 10.01
